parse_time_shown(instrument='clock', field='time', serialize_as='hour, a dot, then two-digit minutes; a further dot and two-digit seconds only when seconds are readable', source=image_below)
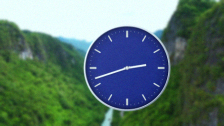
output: 2.42
